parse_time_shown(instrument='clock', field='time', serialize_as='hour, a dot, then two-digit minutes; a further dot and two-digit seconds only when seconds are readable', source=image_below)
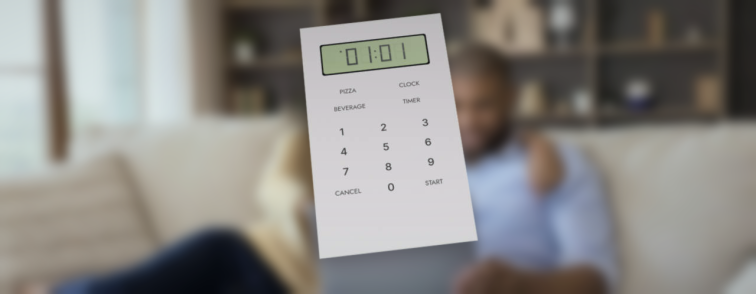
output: 1.01
